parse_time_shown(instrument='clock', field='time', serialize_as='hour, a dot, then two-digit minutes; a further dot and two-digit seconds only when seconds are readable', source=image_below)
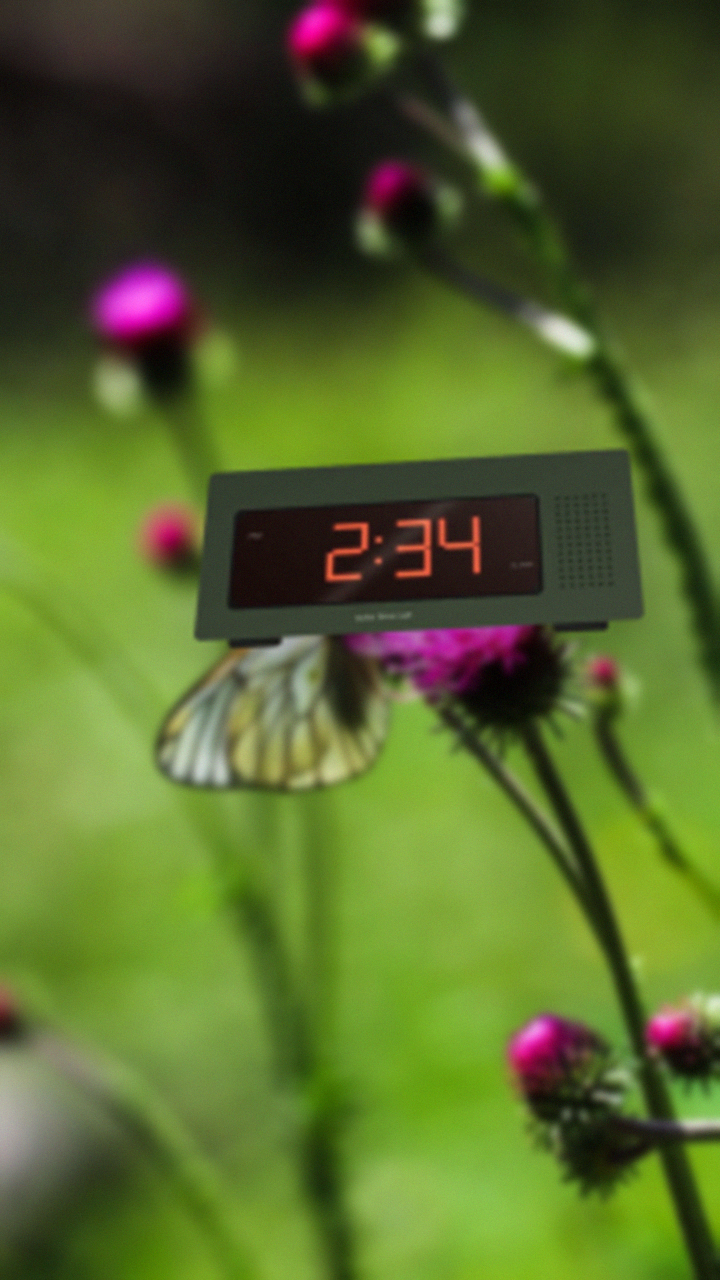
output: 2.34
